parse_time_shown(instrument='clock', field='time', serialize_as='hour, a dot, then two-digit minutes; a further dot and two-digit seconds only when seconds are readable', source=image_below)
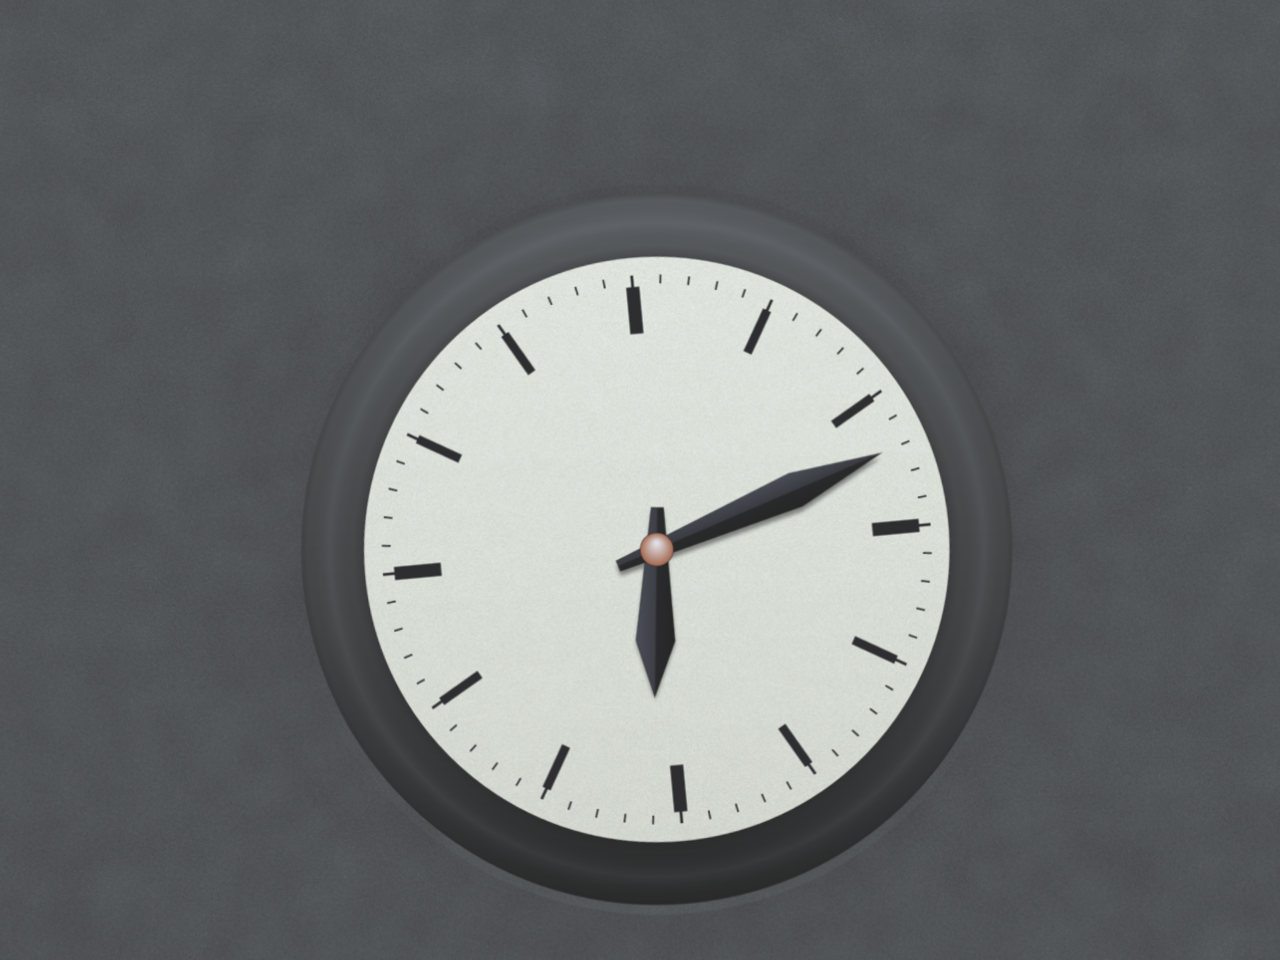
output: 6.12
